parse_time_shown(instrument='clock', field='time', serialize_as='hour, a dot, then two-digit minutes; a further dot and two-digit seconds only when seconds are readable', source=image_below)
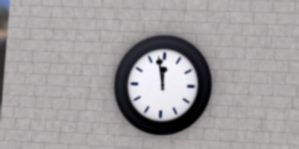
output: 11.58
